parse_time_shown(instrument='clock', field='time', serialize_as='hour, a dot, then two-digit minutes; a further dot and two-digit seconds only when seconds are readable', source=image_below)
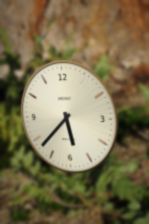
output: 5.38
